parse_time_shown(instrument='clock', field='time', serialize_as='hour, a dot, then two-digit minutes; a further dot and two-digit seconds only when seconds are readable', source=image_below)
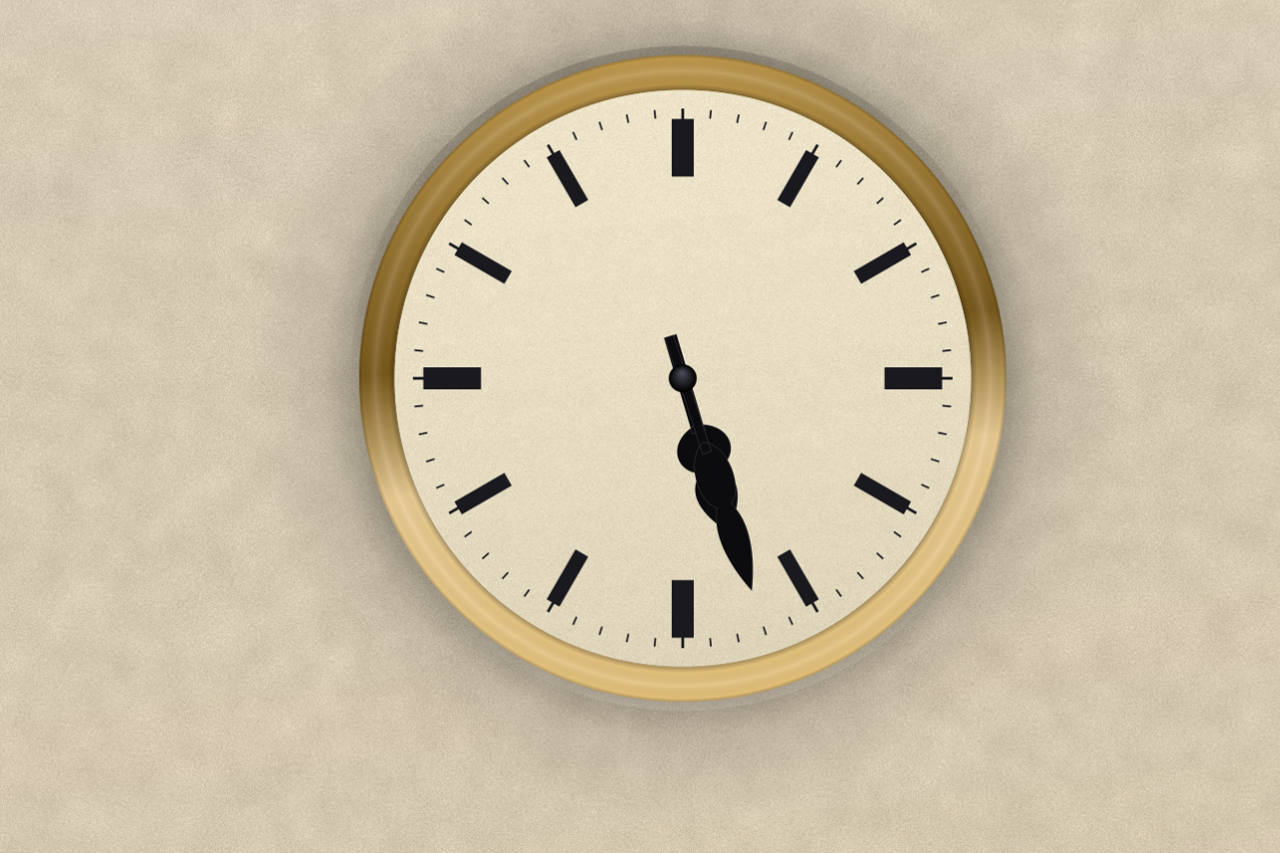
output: 5.27
